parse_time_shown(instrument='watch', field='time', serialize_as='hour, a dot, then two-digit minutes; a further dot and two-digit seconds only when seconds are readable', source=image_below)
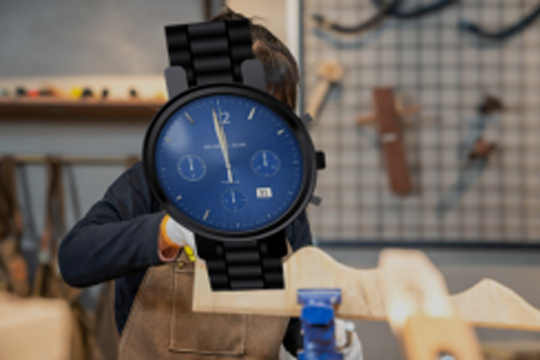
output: 11.59
